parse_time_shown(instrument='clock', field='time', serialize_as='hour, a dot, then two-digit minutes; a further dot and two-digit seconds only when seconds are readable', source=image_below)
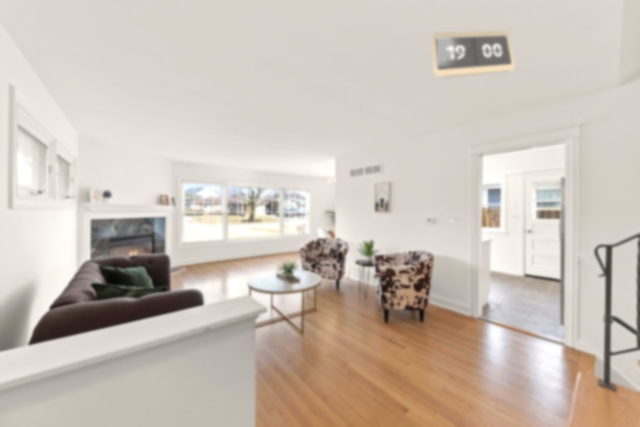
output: 19.00
